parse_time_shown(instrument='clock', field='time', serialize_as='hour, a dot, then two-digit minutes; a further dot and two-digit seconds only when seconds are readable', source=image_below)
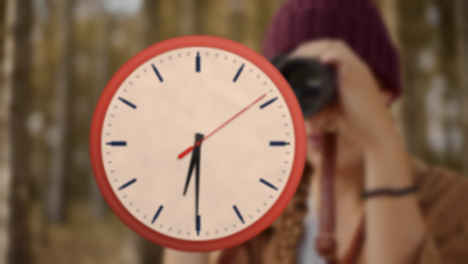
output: 6.30.09
